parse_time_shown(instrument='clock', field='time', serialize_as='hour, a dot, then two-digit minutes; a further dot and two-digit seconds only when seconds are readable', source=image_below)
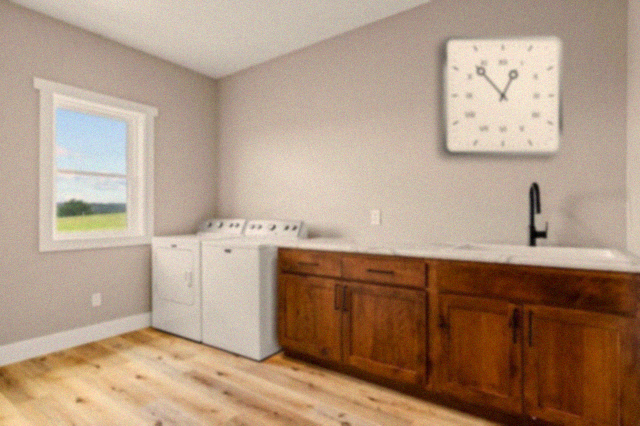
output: 12.53
